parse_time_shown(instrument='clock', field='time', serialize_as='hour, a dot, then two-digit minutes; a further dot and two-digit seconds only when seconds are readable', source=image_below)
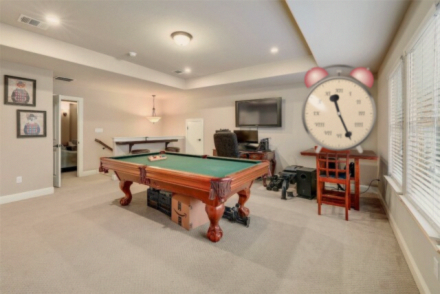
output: 11.26
